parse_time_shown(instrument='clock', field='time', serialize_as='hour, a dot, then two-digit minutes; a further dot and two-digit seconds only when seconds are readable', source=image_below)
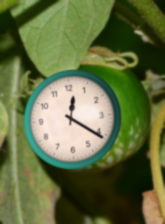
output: 12.21
